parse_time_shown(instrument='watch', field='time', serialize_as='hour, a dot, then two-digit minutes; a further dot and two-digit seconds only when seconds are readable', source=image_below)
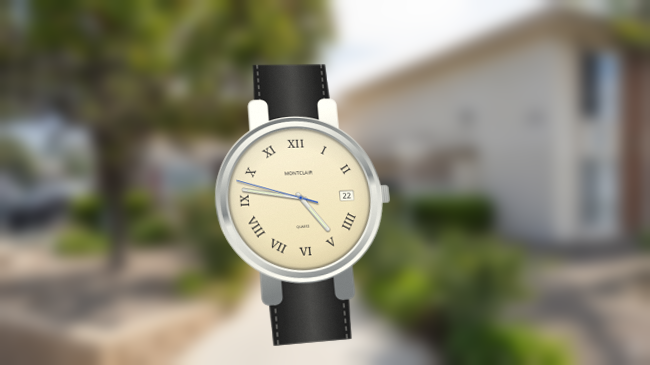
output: 4.46.48
